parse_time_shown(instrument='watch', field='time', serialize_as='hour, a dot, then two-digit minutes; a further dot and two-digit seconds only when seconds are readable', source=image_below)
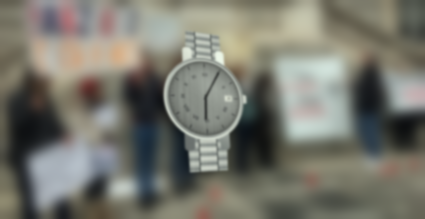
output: 6.05
